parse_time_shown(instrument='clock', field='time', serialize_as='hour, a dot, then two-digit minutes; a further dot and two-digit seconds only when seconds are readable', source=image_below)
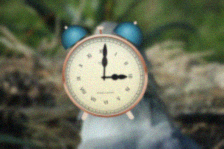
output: 3.01
